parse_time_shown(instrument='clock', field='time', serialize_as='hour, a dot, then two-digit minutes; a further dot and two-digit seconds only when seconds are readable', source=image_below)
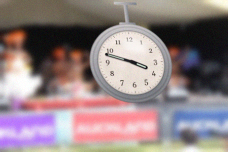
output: 3.48
